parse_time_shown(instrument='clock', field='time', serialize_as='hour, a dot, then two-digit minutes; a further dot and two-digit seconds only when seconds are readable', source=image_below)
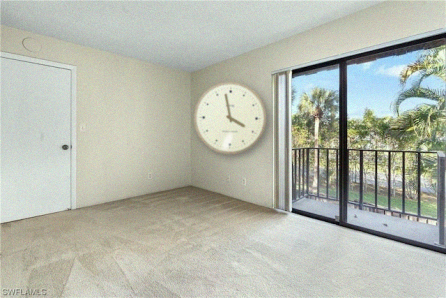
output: 3.58
